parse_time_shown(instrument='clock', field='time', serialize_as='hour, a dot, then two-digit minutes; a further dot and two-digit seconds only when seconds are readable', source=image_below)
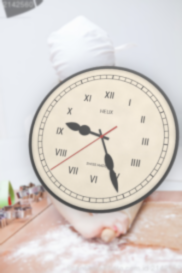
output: 9.25.38
